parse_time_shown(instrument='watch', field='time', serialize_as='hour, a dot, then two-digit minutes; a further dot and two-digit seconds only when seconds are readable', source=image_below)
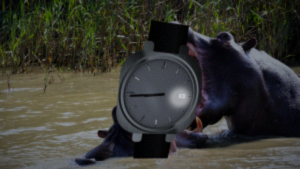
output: 8.44
